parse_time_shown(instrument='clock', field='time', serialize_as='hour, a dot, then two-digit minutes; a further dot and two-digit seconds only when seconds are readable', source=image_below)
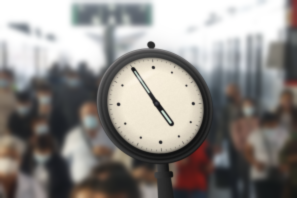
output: 4.55
